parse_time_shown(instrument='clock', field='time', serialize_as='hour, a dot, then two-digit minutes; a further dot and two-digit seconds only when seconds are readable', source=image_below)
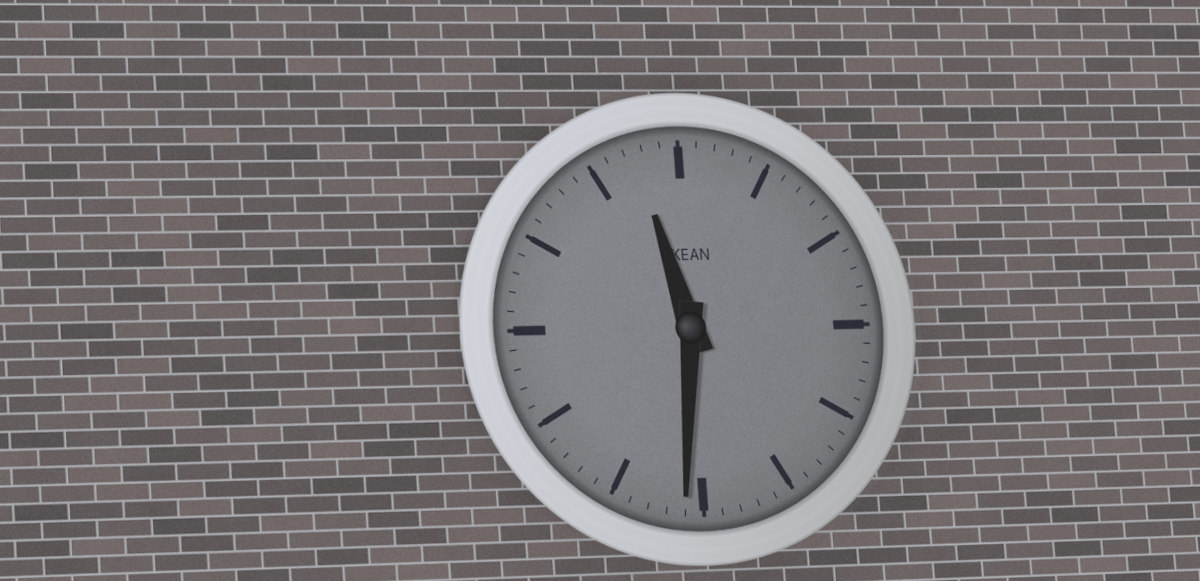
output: 11.31
